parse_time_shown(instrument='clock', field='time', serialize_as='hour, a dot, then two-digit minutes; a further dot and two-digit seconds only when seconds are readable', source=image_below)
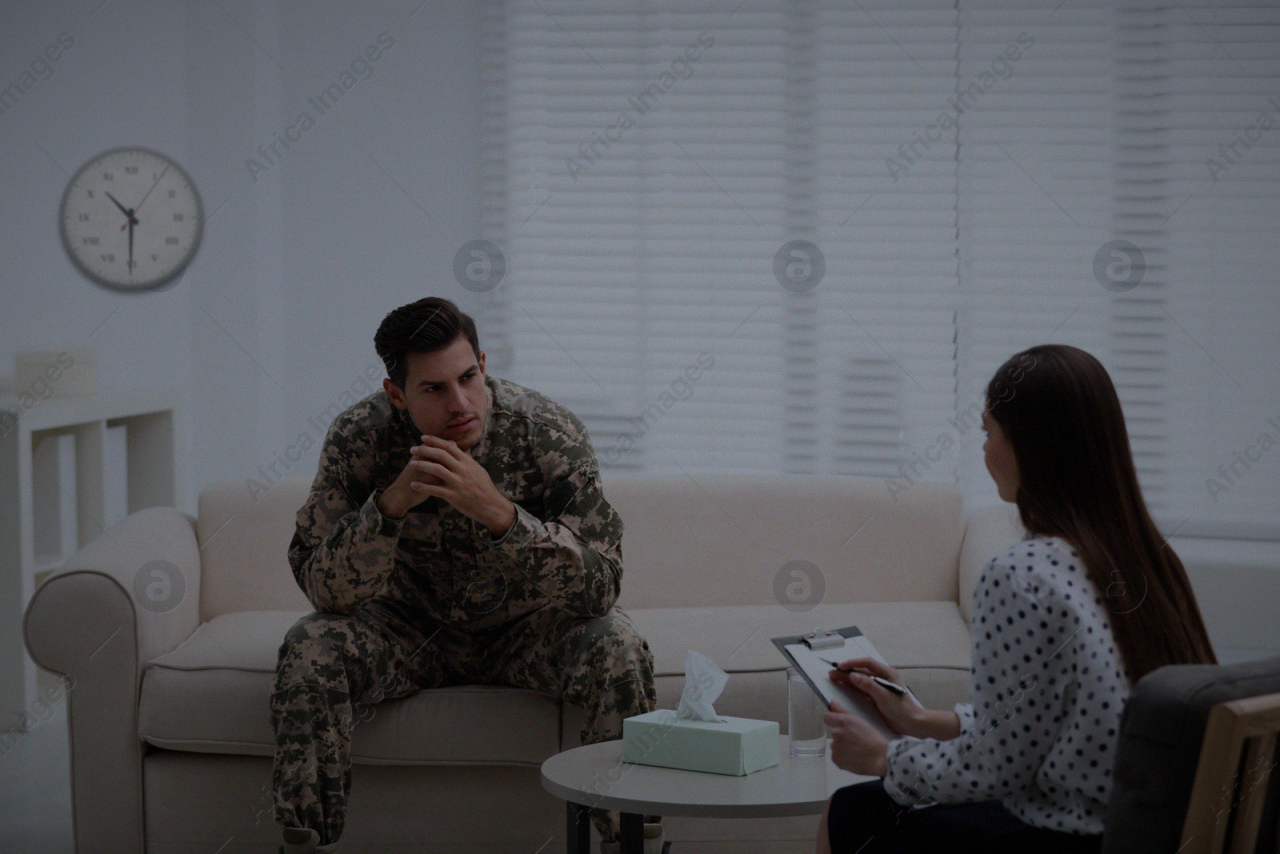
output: 10.30.06
